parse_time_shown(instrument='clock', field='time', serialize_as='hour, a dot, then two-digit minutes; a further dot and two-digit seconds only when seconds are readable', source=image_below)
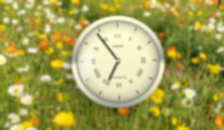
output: 6.54
